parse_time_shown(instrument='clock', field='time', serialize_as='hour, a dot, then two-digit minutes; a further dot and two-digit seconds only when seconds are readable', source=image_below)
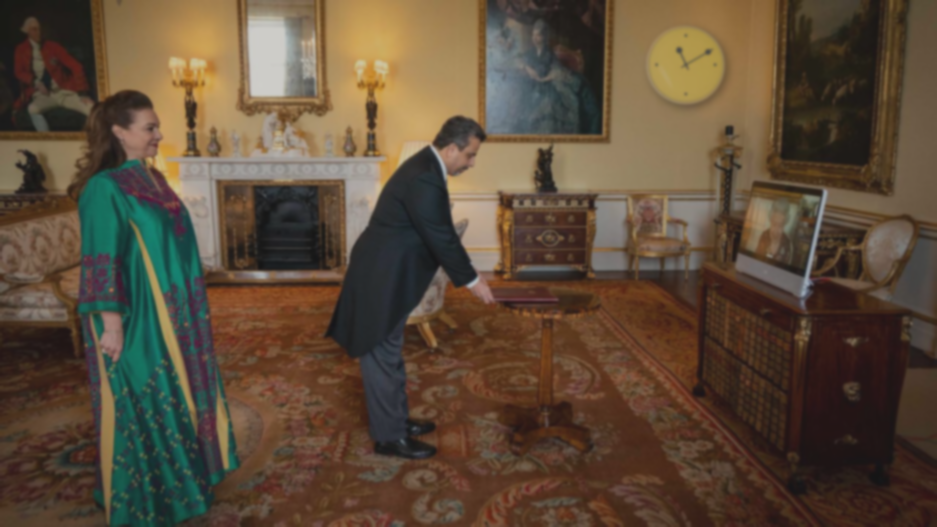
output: 11.10
